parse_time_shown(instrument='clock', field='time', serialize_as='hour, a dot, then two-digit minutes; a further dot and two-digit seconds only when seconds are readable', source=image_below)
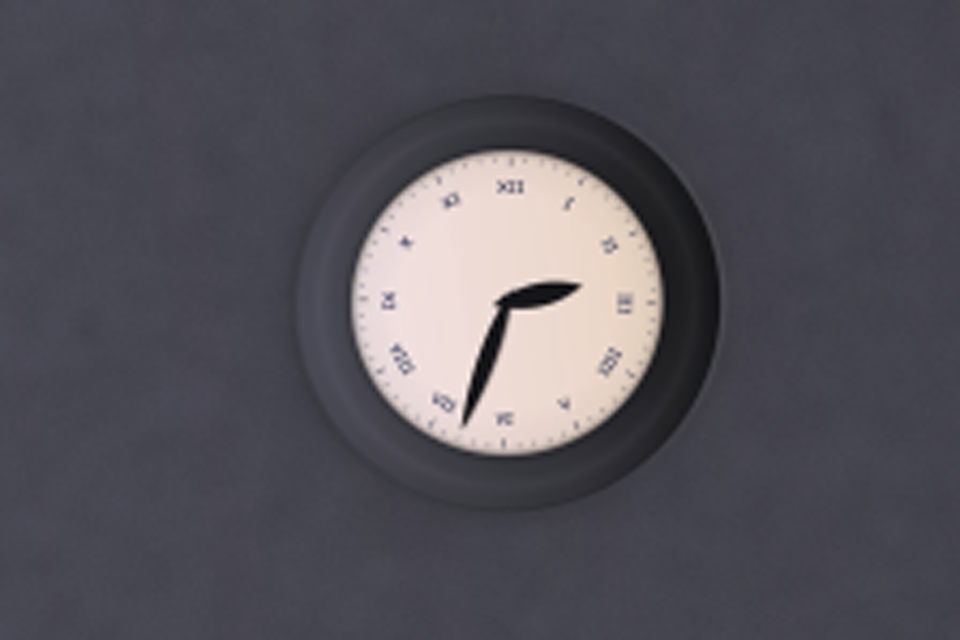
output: 2.33
